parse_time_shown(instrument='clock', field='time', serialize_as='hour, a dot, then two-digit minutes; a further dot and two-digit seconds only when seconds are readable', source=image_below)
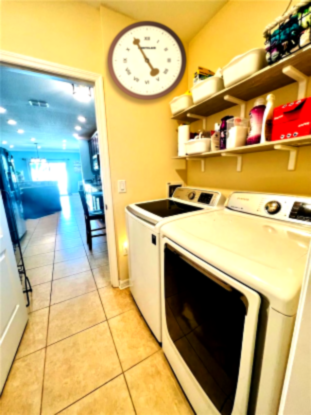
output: 4.55
